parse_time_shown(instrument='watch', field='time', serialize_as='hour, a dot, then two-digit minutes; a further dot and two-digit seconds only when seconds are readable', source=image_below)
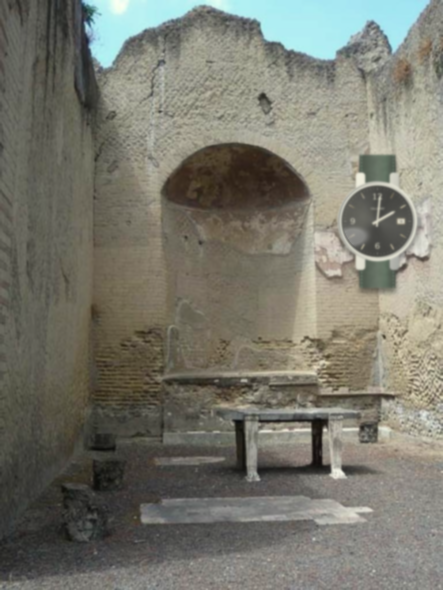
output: 2.01
